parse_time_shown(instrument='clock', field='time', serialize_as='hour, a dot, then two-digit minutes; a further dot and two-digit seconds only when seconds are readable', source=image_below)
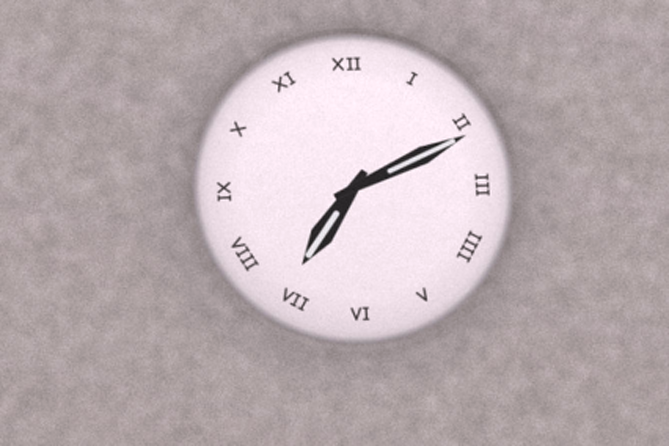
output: 7.11
